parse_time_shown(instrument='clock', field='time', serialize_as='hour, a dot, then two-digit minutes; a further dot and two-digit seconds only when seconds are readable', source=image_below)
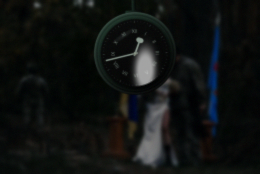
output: 12.43
